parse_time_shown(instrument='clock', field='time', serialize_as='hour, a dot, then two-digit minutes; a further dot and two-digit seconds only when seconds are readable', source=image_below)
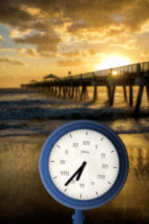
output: 6.36
